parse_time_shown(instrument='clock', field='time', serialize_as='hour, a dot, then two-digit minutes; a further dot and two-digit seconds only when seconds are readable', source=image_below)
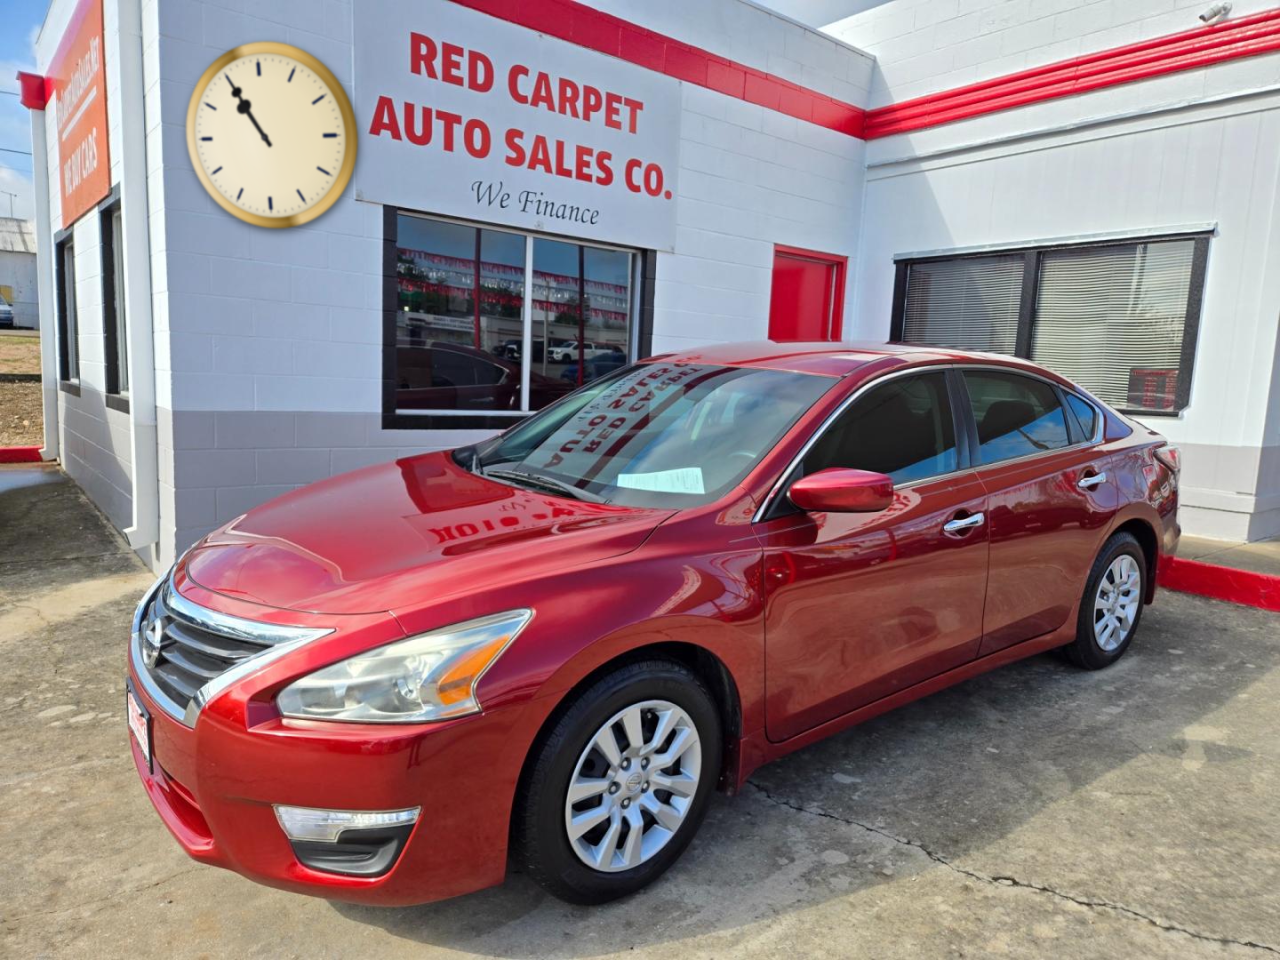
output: 10.55
